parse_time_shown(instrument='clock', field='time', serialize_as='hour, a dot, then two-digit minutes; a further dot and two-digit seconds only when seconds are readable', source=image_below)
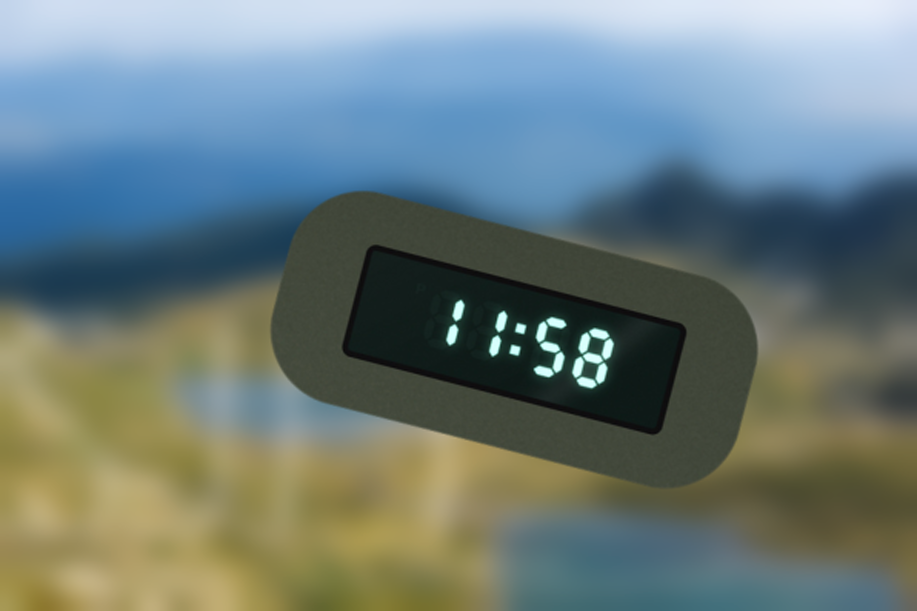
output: 11.58
